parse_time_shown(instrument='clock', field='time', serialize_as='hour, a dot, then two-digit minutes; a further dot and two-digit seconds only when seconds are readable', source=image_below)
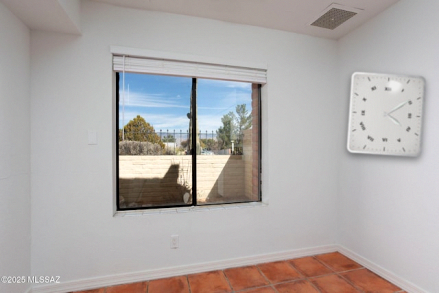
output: 4.09
